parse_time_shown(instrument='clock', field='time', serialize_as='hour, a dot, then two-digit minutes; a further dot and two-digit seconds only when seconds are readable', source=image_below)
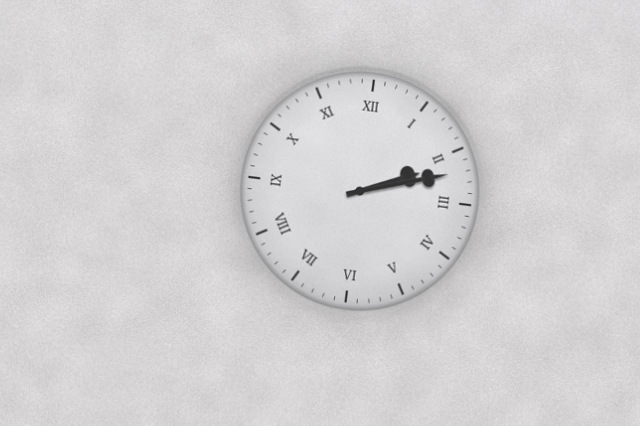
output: 2.12
